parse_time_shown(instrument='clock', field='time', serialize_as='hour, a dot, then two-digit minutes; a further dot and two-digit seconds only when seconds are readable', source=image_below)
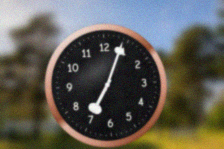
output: 7.04
